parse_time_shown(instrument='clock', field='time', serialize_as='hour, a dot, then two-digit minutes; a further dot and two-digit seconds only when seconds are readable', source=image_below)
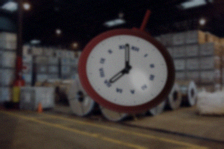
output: 6.57
